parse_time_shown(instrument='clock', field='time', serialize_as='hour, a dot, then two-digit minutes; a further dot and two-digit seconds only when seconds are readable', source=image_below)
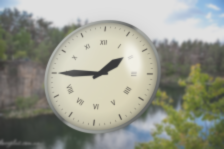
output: 1.45
